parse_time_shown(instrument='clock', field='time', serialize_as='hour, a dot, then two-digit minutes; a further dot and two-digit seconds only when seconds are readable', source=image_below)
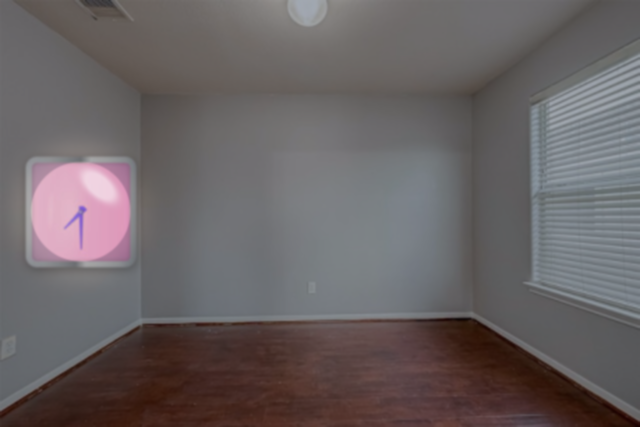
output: 7.30
